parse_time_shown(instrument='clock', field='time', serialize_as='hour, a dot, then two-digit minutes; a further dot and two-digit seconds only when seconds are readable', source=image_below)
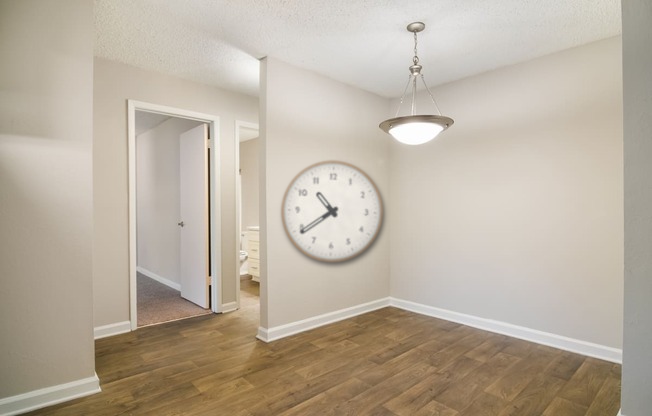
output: 10.39
